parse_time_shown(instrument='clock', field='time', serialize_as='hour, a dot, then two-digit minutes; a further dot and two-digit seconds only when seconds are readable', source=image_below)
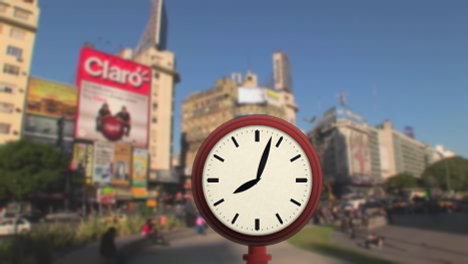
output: 8.03
